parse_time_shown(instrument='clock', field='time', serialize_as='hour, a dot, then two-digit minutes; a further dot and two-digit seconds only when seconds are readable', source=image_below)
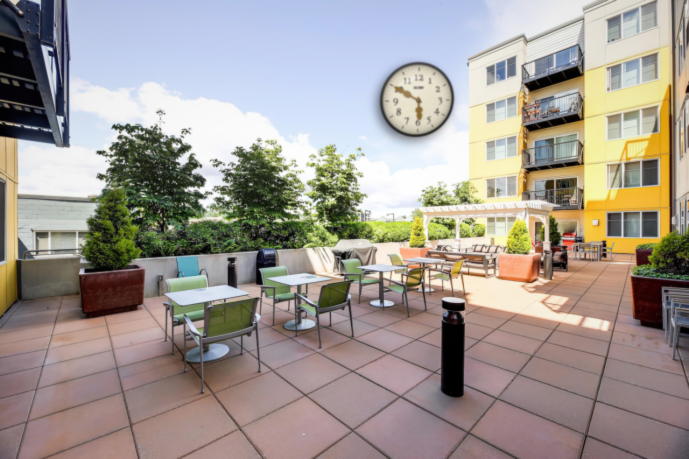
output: 5.50
